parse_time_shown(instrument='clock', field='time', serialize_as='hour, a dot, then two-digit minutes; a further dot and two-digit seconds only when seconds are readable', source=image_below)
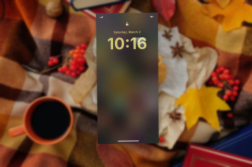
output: 10.16
